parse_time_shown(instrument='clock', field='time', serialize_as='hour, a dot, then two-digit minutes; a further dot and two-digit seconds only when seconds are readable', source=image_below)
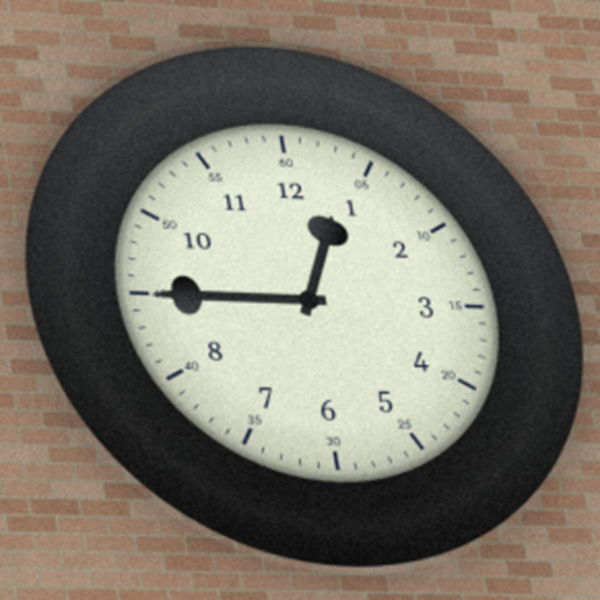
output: 12.45
